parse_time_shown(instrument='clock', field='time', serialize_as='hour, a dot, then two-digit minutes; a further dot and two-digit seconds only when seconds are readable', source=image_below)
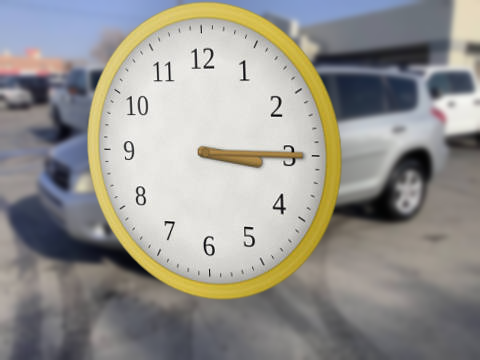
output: 3.15
